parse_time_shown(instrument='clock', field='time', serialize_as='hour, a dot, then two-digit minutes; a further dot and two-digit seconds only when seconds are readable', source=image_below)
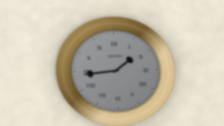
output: 1.44
